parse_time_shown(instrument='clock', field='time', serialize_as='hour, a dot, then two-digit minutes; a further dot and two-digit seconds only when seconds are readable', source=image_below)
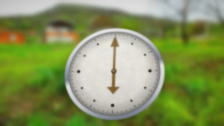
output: 6.00
